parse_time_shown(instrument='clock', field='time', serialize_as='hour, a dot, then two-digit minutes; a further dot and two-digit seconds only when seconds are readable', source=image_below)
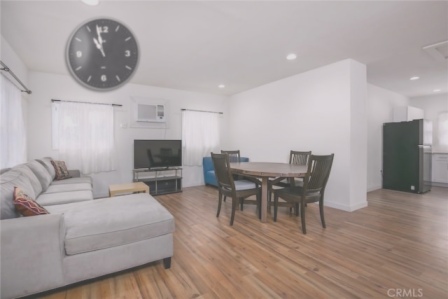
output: 10.58
